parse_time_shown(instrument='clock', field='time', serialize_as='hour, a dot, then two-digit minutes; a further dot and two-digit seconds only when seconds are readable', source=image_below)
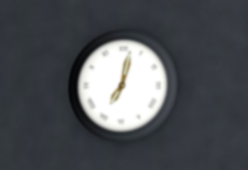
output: 7.02
